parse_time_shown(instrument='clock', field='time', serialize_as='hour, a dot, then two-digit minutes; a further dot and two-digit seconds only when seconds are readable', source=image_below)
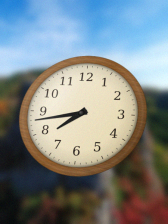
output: 7.43
